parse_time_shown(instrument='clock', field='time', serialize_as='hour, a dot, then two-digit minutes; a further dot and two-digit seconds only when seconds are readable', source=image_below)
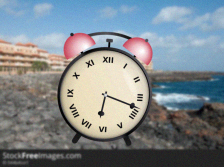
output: 6.18
